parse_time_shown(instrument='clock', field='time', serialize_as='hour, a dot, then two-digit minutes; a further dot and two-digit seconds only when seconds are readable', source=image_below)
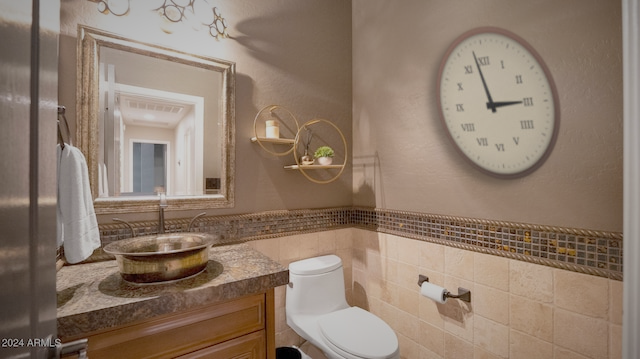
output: 2.58
